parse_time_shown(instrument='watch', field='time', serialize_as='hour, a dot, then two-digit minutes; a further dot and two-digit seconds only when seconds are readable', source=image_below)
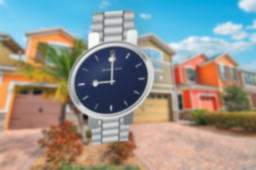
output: 9.00
